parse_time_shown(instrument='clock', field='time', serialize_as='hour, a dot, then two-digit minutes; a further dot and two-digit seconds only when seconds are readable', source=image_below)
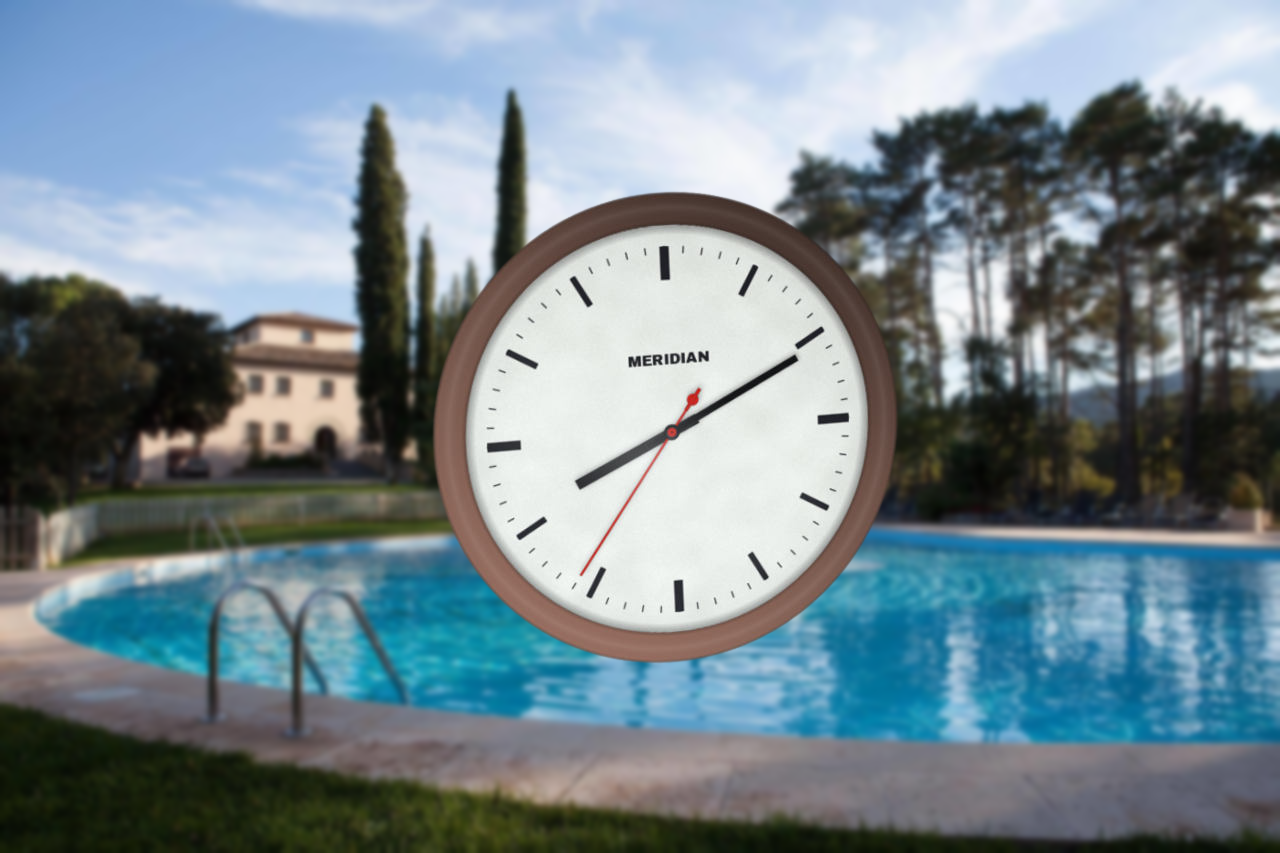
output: 8.10.36
